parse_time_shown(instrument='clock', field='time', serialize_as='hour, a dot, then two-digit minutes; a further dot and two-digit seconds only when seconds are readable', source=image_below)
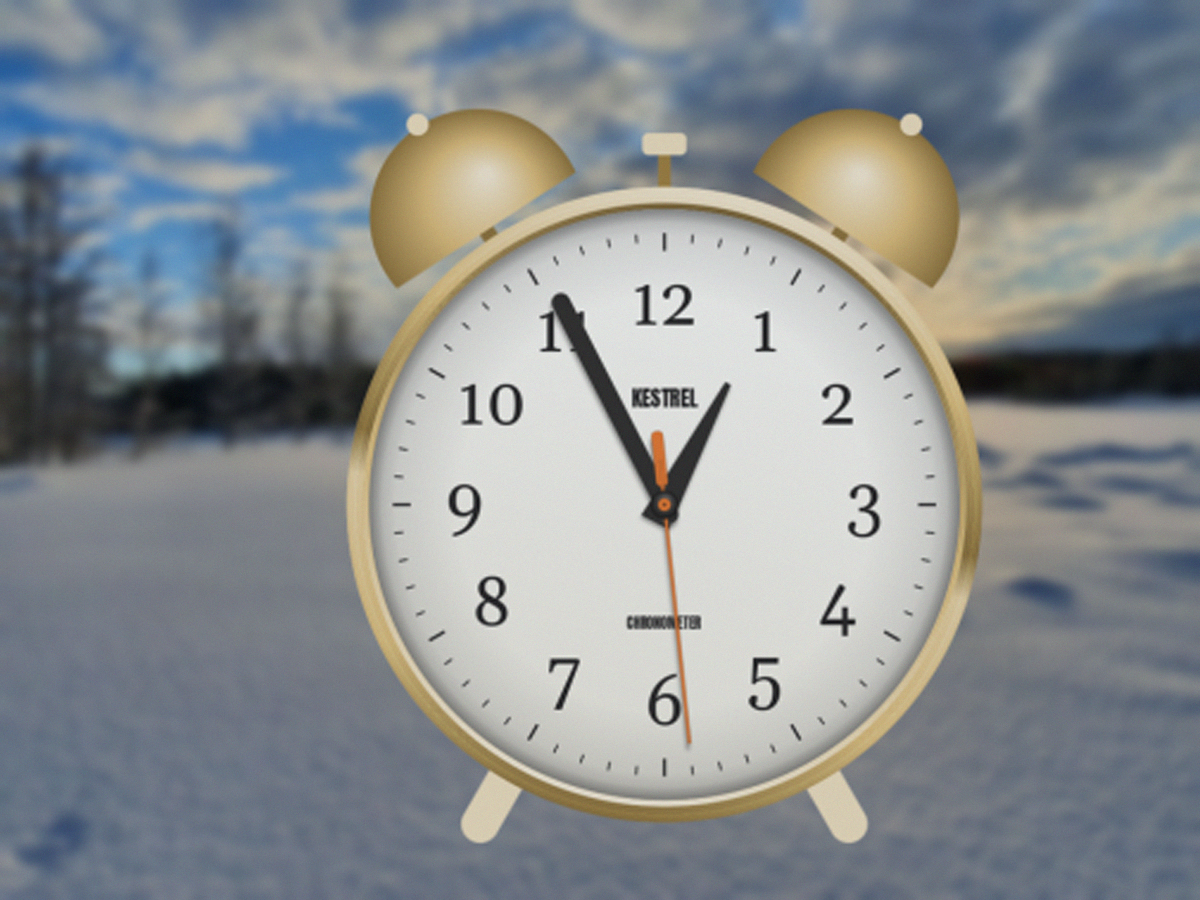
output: 12.55.29
